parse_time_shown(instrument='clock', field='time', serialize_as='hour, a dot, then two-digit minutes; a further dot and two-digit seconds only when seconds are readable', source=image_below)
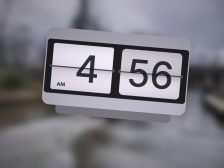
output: 4.56
